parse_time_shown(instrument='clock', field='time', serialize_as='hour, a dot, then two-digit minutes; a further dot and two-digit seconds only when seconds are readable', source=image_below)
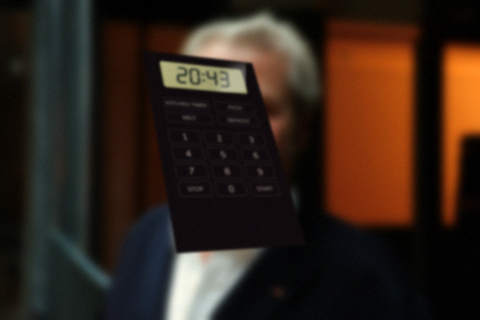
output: 20.43
